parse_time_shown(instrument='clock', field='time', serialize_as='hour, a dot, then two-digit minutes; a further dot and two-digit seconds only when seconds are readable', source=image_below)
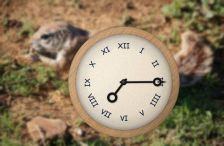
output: 7.15
